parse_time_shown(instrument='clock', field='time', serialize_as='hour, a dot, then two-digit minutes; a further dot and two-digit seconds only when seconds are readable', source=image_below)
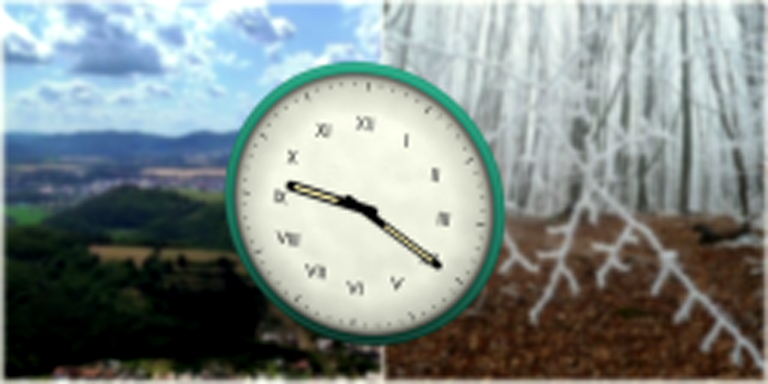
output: 9.20
